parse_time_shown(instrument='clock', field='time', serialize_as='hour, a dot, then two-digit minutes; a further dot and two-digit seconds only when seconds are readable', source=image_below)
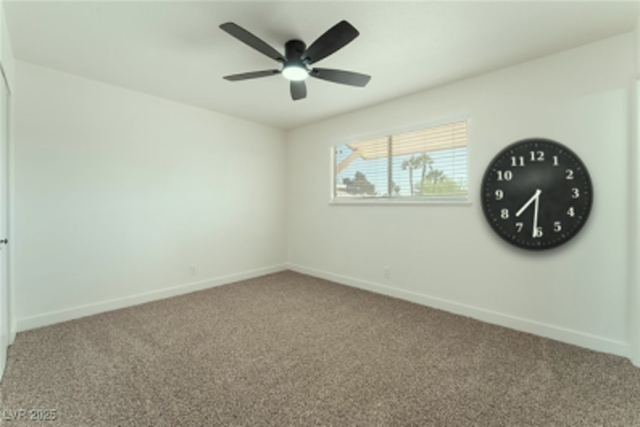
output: 7.31
